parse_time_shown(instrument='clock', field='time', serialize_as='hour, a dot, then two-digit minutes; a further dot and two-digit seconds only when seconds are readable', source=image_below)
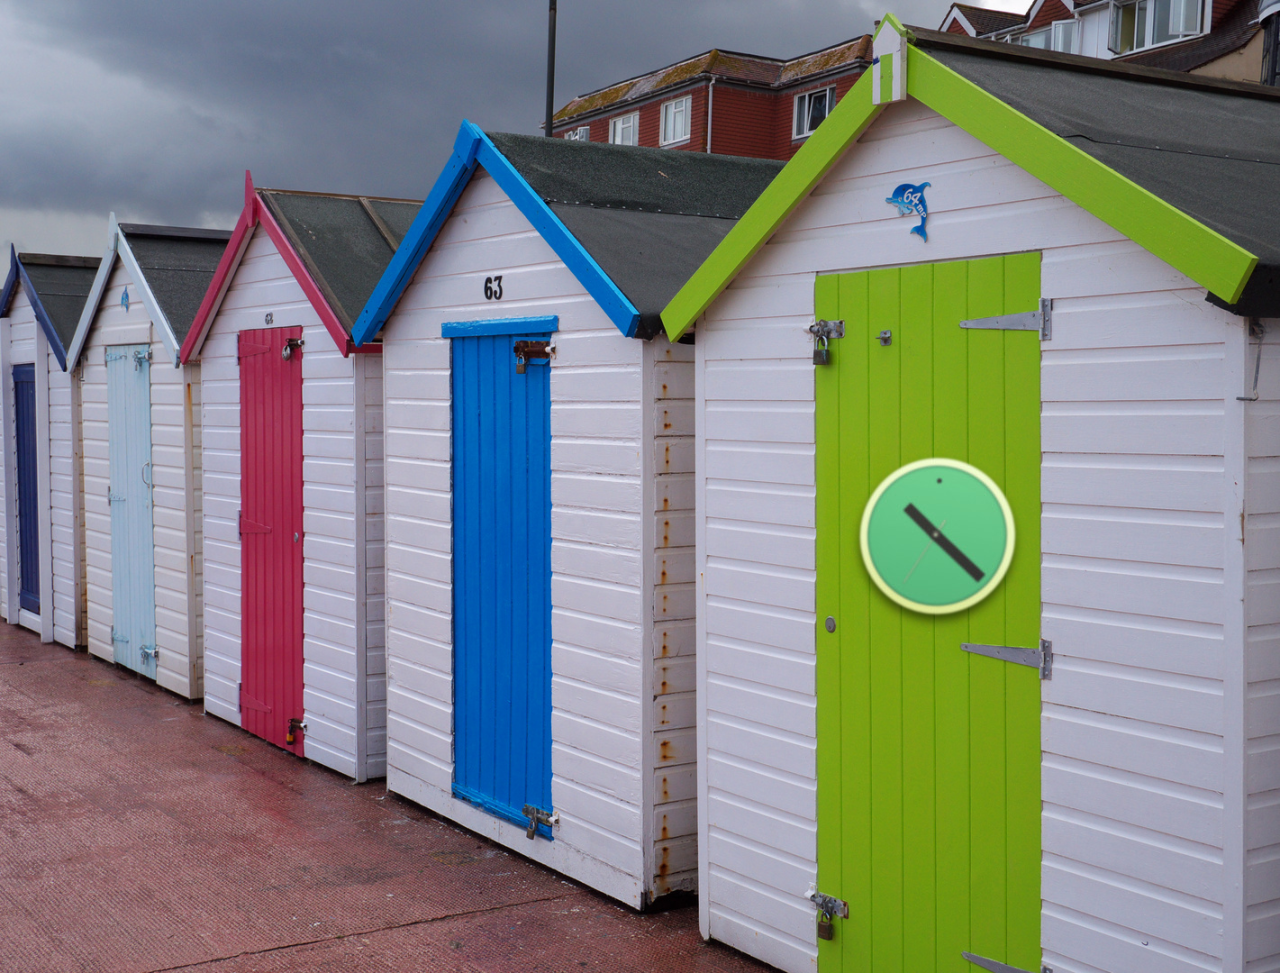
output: 10.21.35
